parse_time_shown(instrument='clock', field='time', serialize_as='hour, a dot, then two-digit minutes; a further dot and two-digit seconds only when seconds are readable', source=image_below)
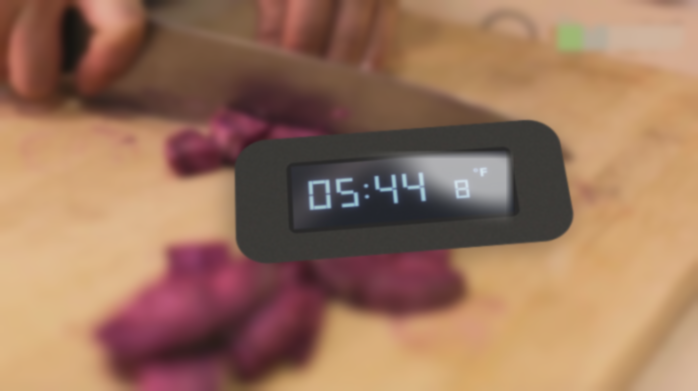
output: 5.44
